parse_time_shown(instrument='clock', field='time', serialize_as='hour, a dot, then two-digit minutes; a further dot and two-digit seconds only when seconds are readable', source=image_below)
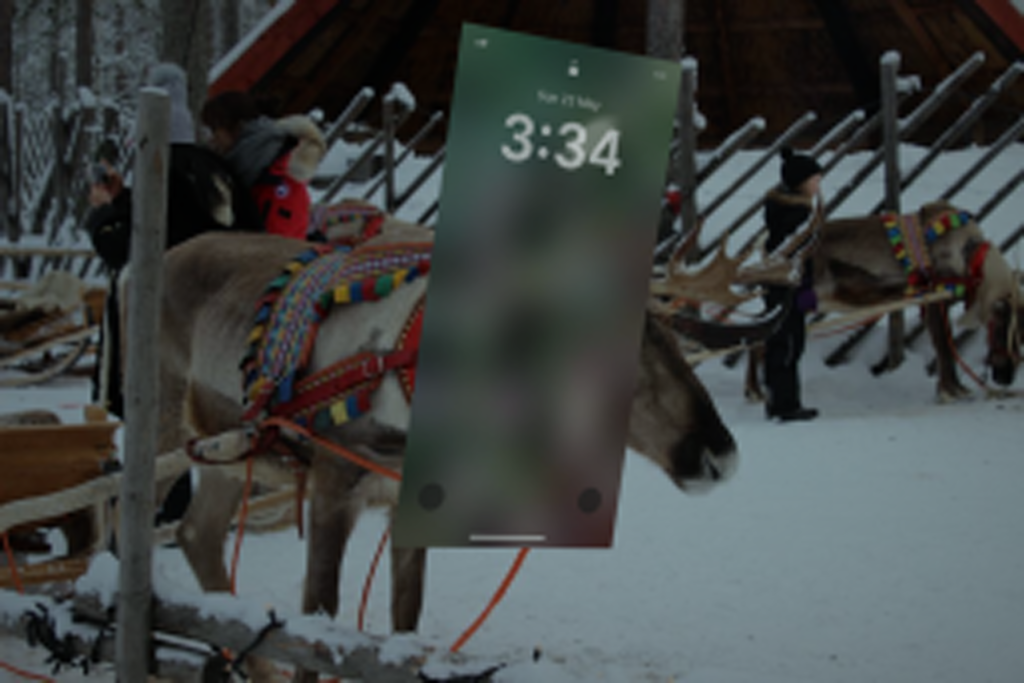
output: 3.34
